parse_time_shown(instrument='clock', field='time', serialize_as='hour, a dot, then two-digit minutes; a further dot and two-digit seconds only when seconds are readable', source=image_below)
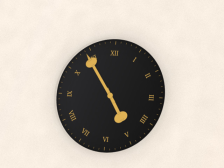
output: 4.54
